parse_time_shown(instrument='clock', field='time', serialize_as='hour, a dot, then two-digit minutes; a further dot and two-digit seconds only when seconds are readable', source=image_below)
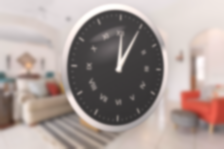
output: 12.05
